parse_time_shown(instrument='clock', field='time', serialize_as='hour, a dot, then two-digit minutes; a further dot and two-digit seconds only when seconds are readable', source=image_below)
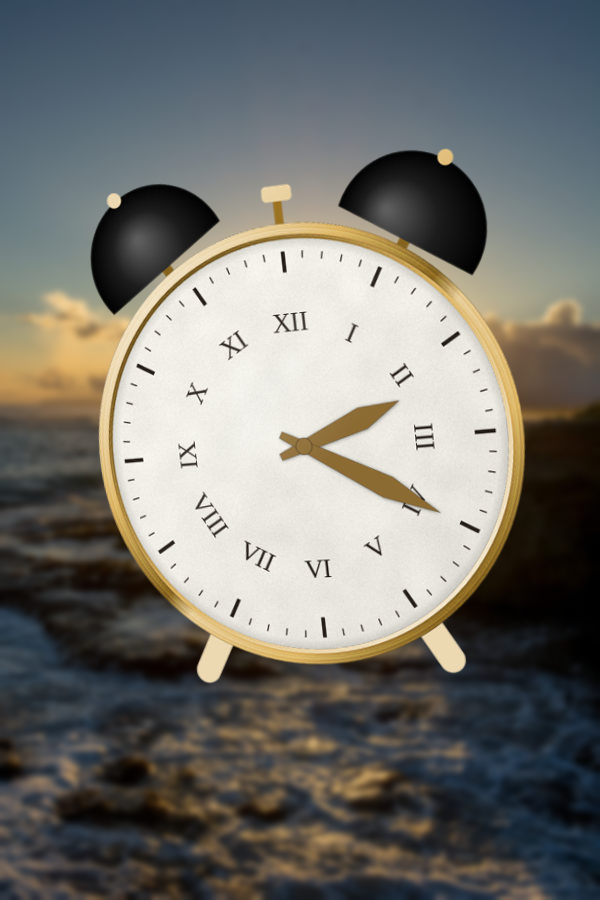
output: 2.20
